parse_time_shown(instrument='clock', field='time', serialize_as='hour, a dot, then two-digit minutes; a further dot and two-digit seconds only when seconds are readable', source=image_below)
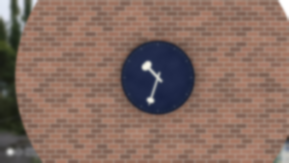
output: 10.33
